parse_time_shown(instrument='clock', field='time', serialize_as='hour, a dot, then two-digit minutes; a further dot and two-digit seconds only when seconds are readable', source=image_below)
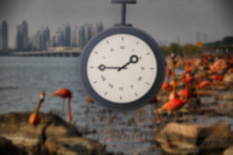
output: 1.45
